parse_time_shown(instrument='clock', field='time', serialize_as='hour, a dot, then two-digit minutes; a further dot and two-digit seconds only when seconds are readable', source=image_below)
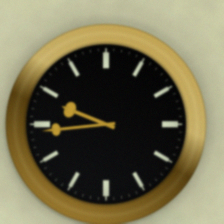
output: 9.44
